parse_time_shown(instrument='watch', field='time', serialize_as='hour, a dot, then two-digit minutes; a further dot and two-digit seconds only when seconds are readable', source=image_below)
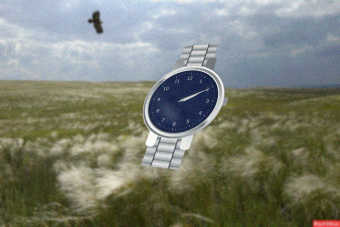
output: 2.10
